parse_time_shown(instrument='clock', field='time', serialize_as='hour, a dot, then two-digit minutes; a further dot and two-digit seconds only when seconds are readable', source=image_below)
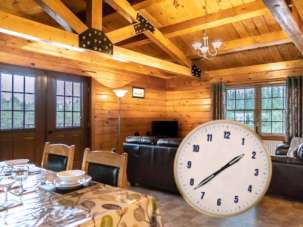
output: 1.38
